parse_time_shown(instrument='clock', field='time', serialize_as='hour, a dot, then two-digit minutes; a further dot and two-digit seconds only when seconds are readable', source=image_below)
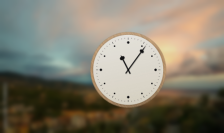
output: 11.06
